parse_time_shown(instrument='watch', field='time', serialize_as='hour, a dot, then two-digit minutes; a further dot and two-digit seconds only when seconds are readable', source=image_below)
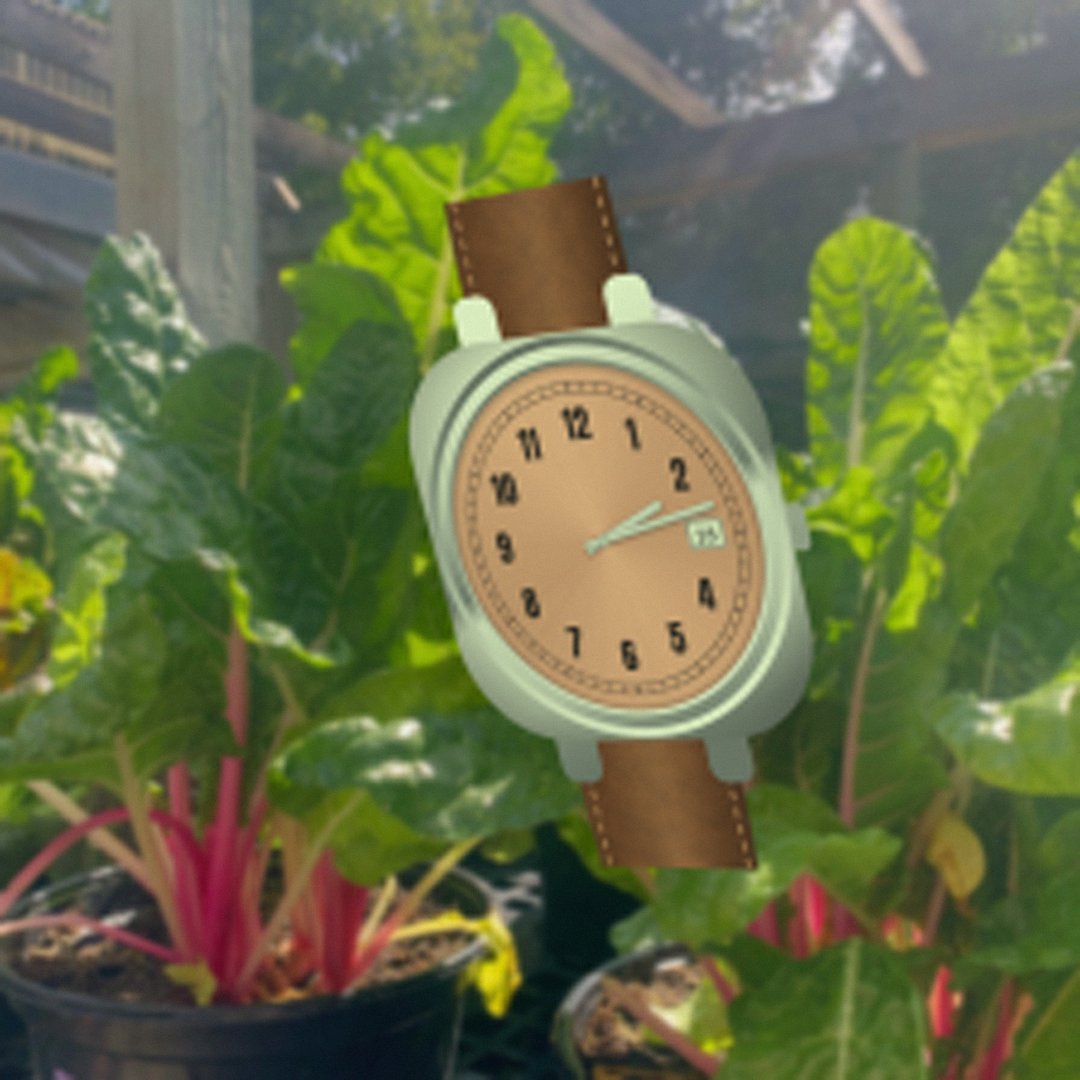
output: 2.13
